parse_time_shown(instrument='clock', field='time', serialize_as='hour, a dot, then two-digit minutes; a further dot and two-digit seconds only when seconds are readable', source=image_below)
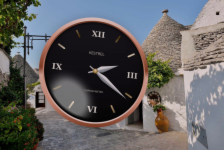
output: 2.21
